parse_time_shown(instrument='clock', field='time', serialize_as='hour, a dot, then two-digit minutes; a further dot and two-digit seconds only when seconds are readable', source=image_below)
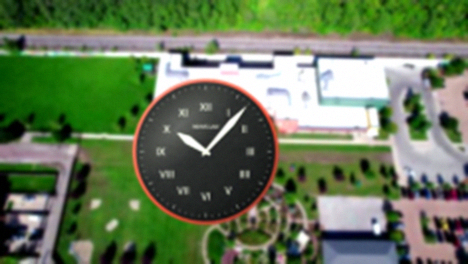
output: 10.07
